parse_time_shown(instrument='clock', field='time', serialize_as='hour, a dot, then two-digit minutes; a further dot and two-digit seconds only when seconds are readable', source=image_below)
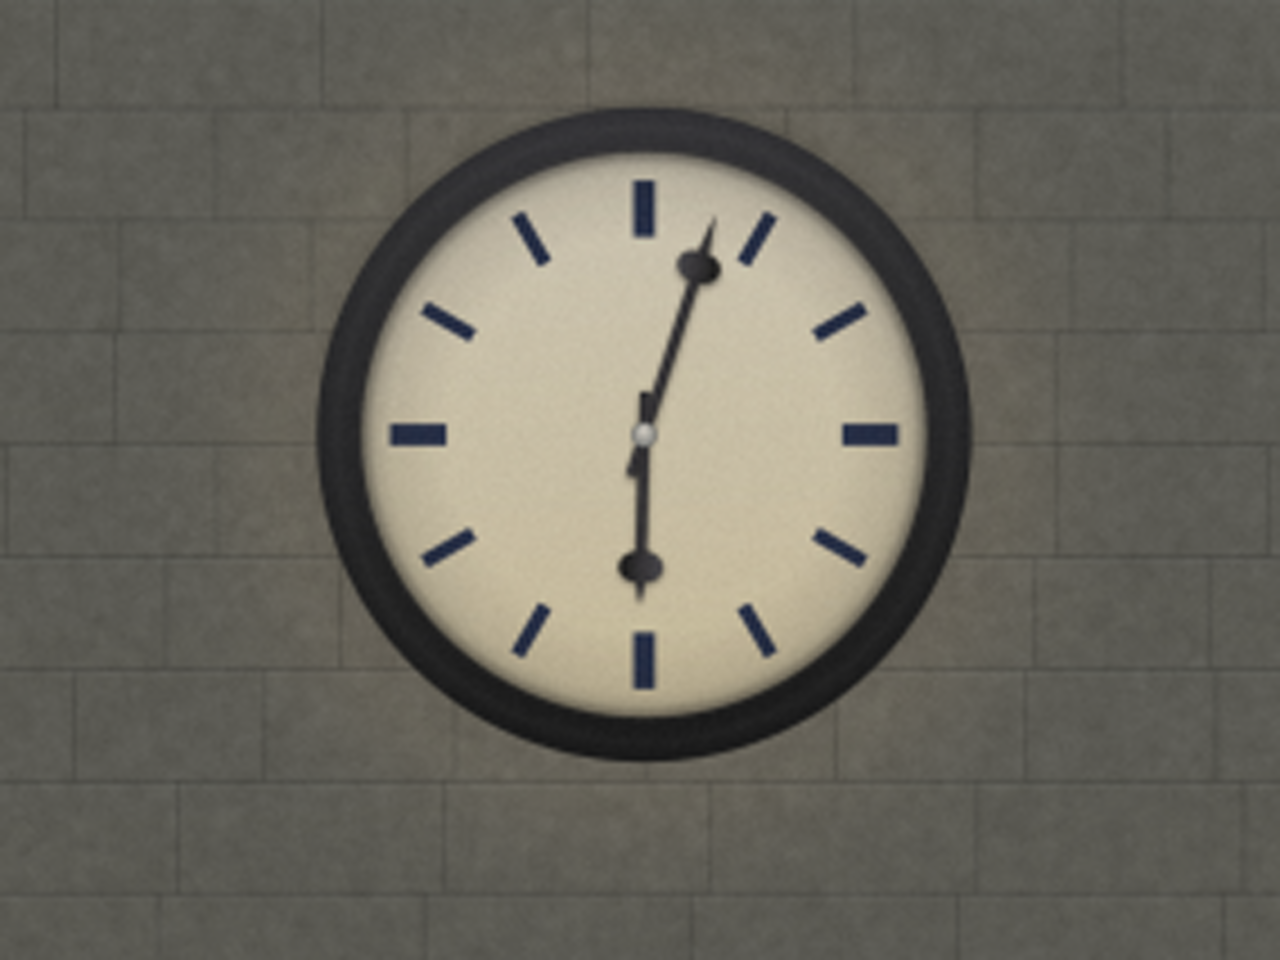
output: 6.03
